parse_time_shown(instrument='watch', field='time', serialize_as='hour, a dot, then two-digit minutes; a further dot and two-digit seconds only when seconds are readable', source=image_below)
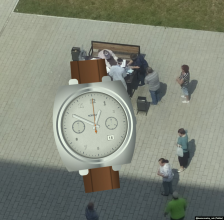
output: 12.50
